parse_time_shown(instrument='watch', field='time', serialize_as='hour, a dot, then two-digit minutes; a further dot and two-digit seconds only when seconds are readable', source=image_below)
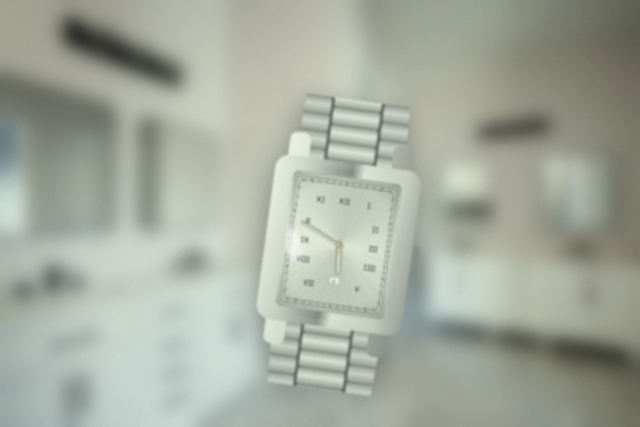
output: 5.49
